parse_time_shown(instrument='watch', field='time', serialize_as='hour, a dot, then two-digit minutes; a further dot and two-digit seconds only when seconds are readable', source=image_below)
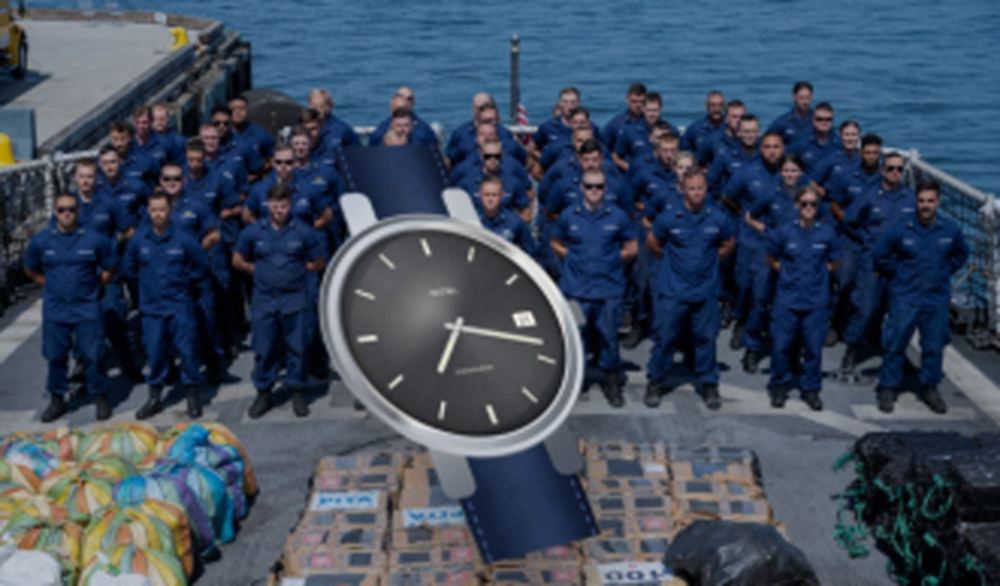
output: 7.18
